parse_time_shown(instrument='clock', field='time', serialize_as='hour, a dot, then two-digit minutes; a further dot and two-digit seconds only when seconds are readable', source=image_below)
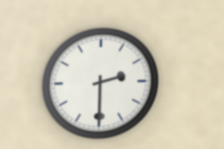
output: 2.30
